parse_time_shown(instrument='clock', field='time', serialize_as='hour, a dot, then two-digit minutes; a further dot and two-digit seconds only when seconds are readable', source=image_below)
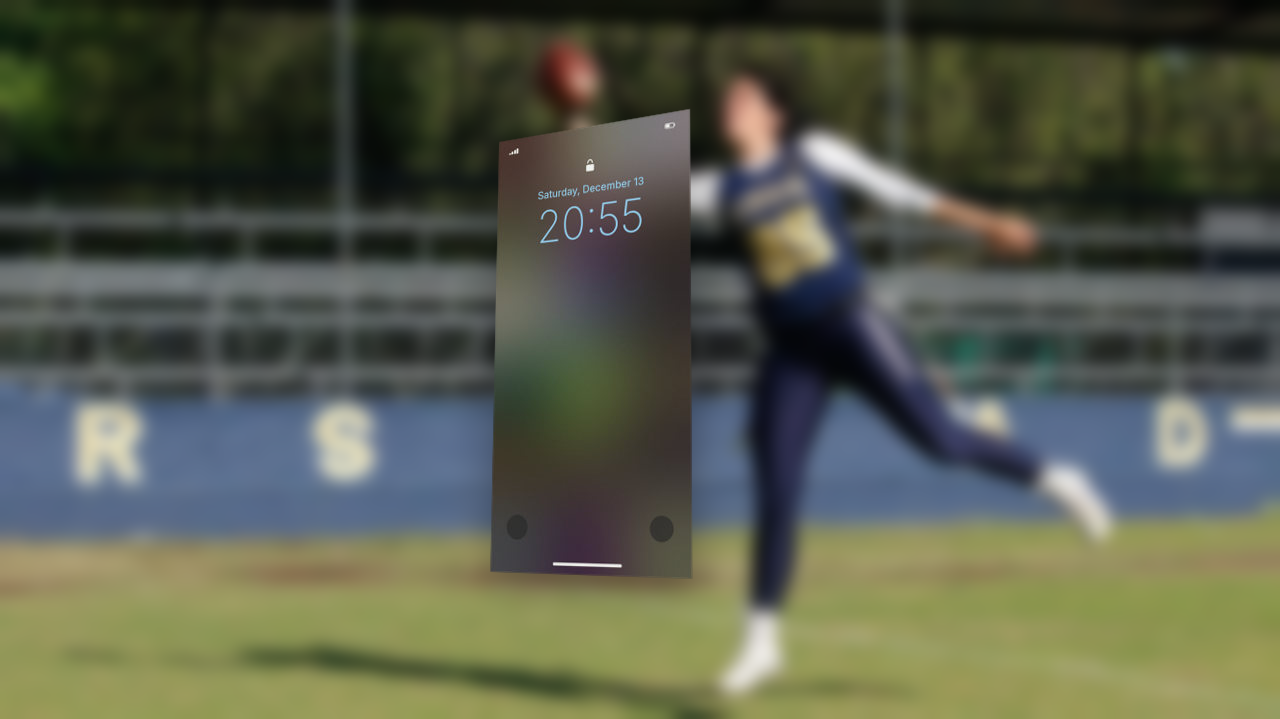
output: 20.55
